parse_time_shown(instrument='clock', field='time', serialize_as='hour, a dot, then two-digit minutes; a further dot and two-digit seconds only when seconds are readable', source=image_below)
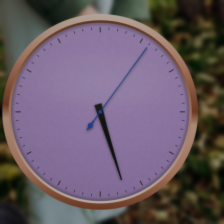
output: 5.27.06
